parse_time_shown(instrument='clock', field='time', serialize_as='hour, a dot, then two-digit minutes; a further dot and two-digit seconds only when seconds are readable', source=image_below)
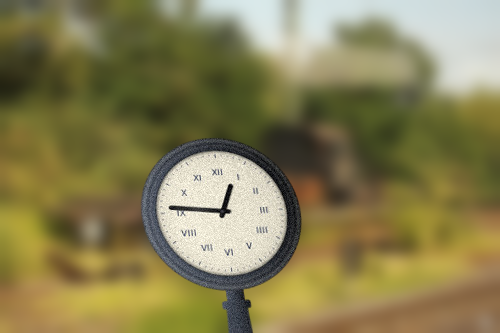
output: 12.46
